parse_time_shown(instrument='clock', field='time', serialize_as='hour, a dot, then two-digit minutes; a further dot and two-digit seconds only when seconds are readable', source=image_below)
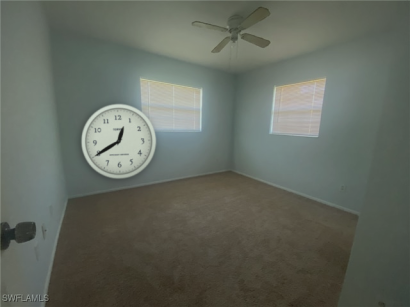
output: 12.40
